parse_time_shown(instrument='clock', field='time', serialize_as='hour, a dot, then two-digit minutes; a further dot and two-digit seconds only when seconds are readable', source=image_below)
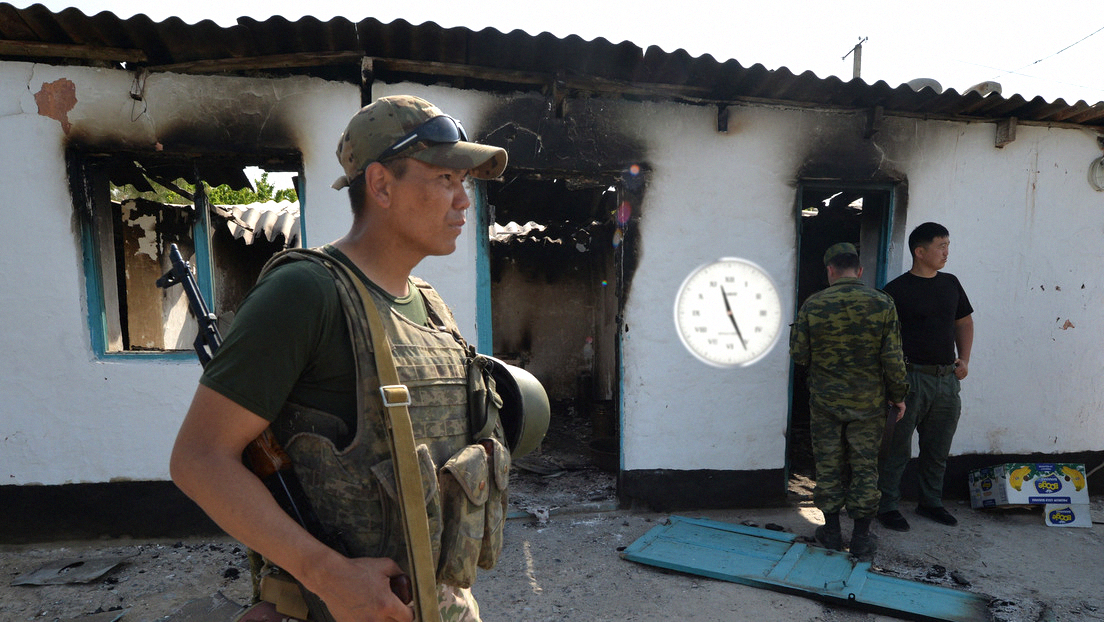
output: 11.26
